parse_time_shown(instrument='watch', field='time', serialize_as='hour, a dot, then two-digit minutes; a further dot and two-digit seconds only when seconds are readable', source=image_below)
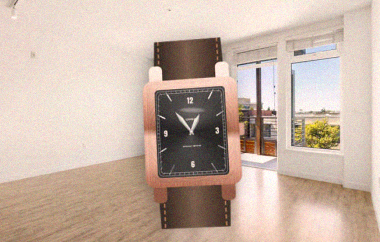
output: 12.54
